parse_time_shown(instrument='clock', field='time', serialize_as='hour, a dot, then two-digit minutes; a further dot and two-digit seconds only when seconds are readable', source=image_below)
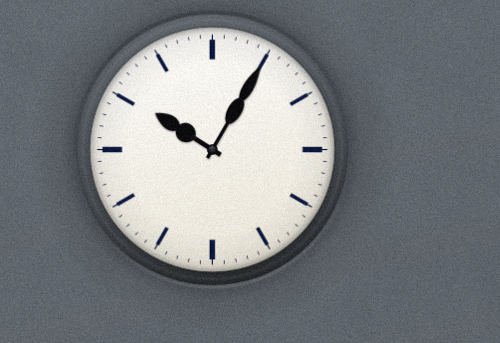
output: 10.05
